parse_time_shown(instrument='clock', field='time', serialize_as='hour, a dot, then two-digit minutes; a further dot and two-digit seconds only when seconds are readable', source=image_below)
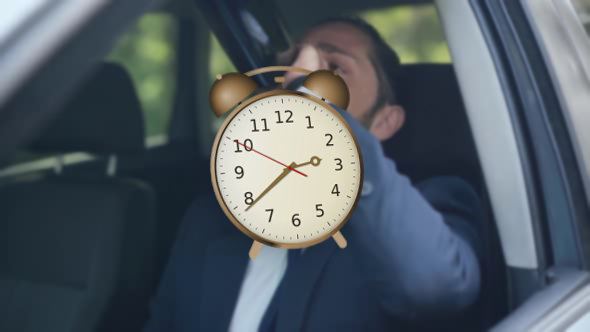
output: 2.38.50
